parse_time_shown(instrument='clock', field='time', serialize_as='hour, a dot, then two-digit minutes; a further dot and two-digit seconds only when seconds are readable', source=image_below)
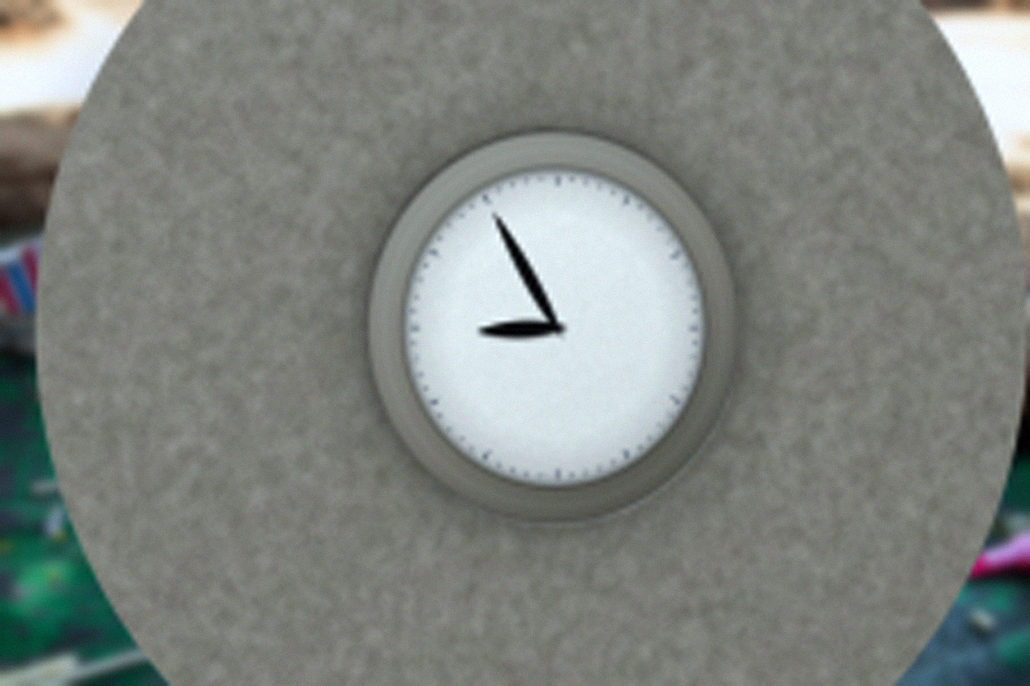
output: 8.55
